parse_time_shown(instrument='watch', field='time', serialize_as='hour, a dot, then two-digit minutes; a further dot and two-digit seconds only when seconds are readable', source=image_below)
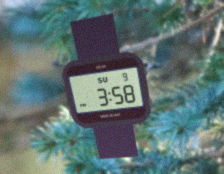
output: 3.58
